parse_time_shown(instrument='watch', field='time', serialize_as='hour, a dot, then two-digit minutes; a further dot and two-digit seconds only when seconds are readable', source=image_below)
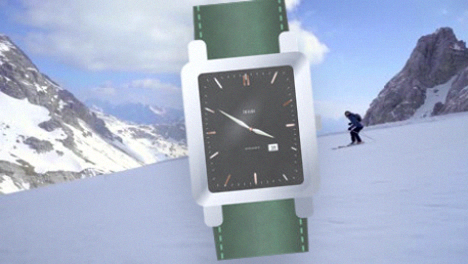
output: 3.51
